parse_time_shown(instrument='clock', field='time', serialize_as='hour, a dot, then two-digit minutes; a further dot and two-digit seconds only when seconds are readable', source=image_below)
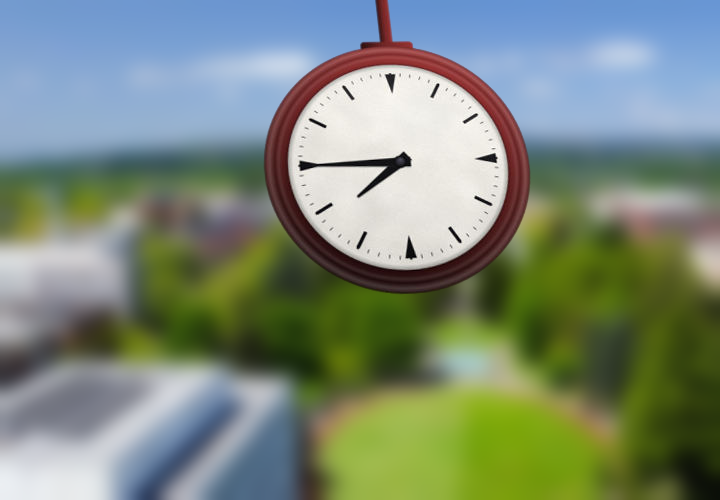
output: 7.45
